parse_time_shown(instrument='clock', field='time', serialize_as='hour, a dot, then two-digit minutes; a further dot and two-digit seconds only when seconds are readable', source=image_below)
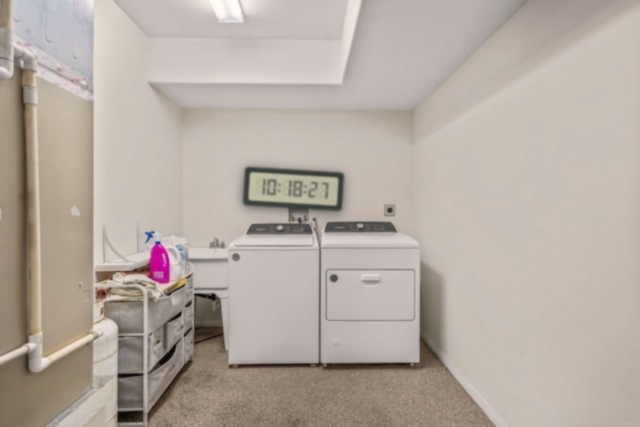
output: 10.18.27
